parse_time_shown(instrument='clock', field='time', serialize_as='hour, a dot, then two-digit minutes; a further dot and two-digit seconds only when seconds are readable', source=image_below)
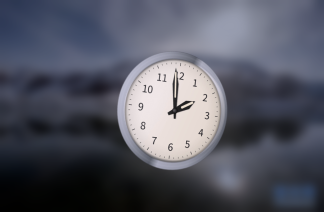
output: 1.59
